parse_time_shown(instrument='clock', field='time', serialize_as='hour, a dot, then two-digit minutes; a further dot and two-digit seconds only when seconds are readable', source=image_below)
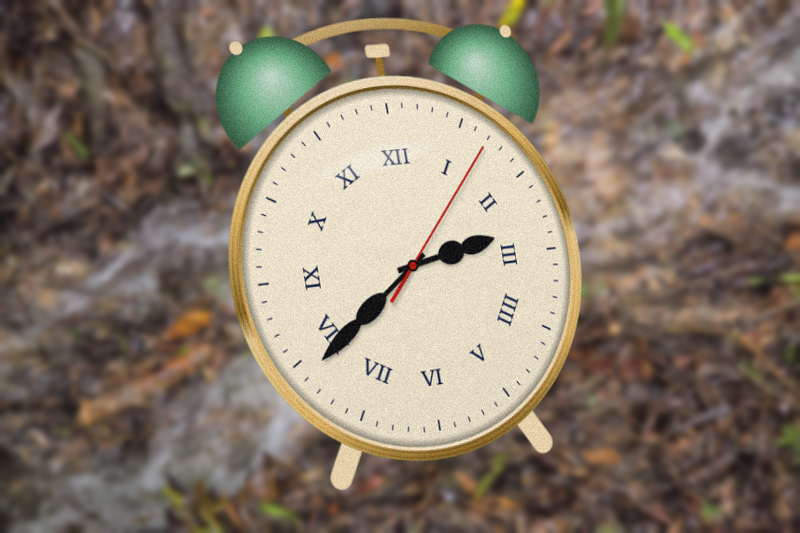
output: 2.39.07
